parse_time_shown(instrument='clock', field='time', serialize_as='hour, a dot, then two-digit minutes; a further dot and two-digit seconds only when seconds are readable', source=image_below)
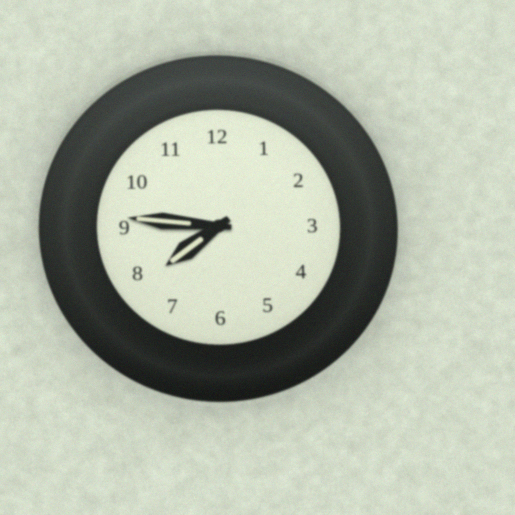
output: 7.46
